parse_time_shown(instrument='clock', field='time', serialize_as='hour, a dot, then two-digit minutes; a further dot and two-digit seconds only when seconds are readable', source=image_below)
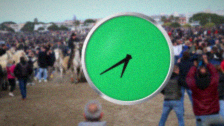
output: 6.40
